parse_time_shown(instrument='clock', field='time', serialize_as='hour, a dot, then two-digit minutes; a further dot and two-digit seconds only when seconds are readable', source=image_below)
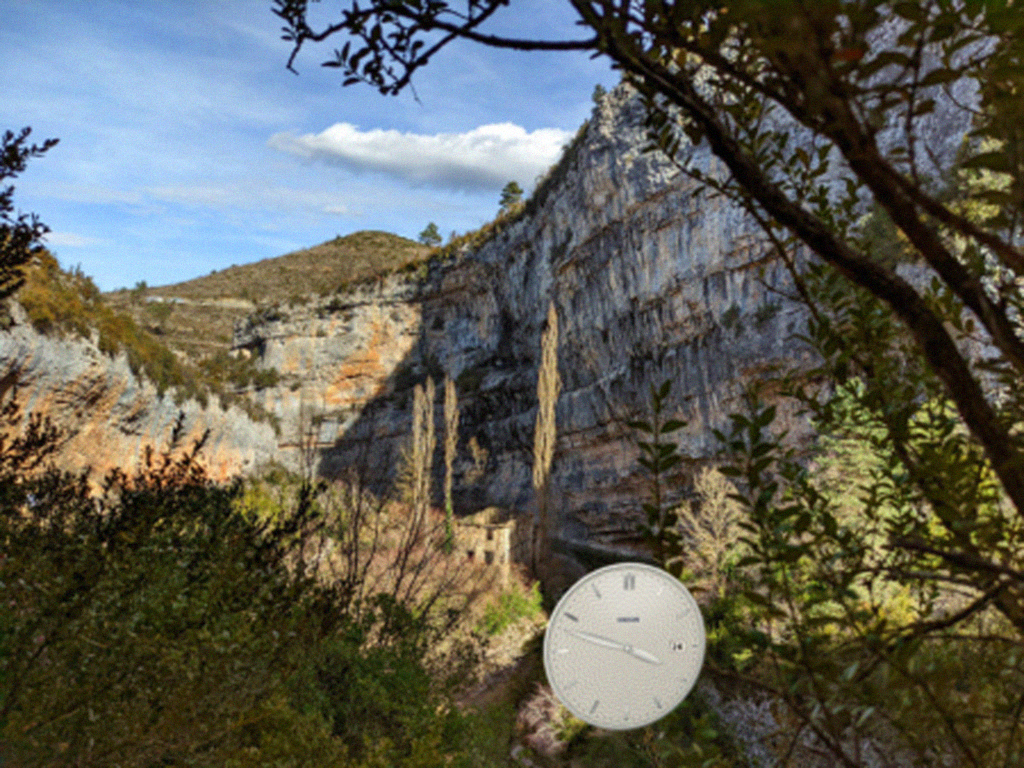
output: 3.48
